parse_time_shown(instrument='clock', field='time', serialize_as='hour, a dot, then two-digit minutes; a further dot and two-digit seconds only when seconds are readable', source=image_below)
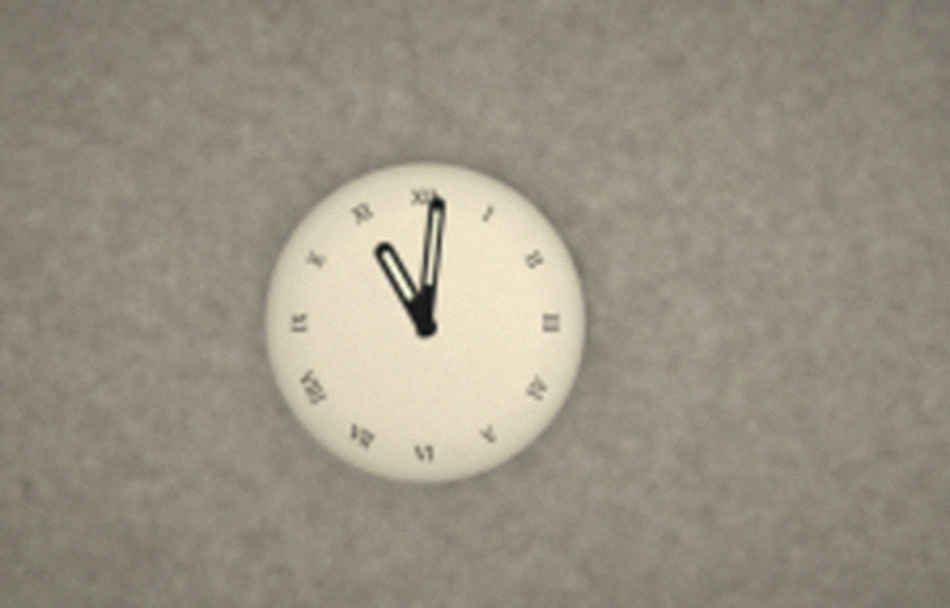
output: 11.01
